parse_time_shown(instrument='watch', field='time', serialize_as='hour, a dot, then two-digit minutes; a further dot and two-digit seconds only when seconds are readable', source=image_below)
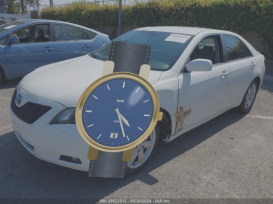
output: 4.26
